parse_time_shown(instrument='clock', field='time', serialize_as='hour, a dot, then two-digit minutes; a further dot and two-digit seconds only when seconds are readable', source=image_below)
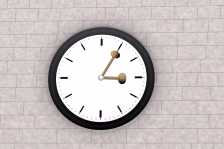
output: 3.05
